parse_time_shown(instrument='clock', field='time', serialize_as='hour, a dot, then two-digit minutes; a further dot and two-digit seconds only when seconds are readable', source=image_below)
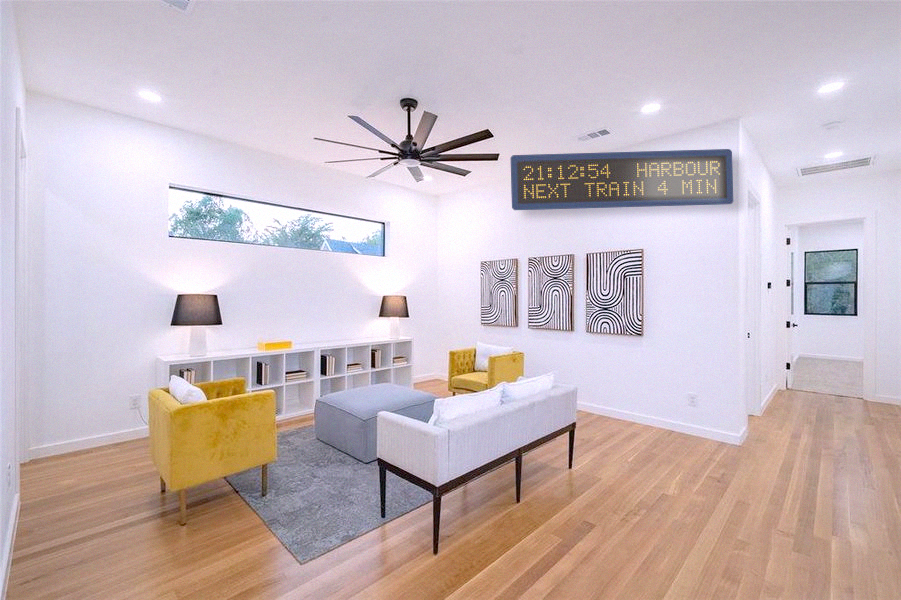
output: 21.12.54
